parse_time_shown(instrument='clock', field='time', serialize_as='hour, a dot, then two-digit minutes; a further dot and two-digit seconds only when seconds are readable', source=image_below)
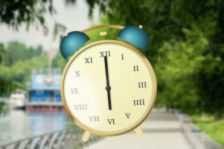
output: 6.00
